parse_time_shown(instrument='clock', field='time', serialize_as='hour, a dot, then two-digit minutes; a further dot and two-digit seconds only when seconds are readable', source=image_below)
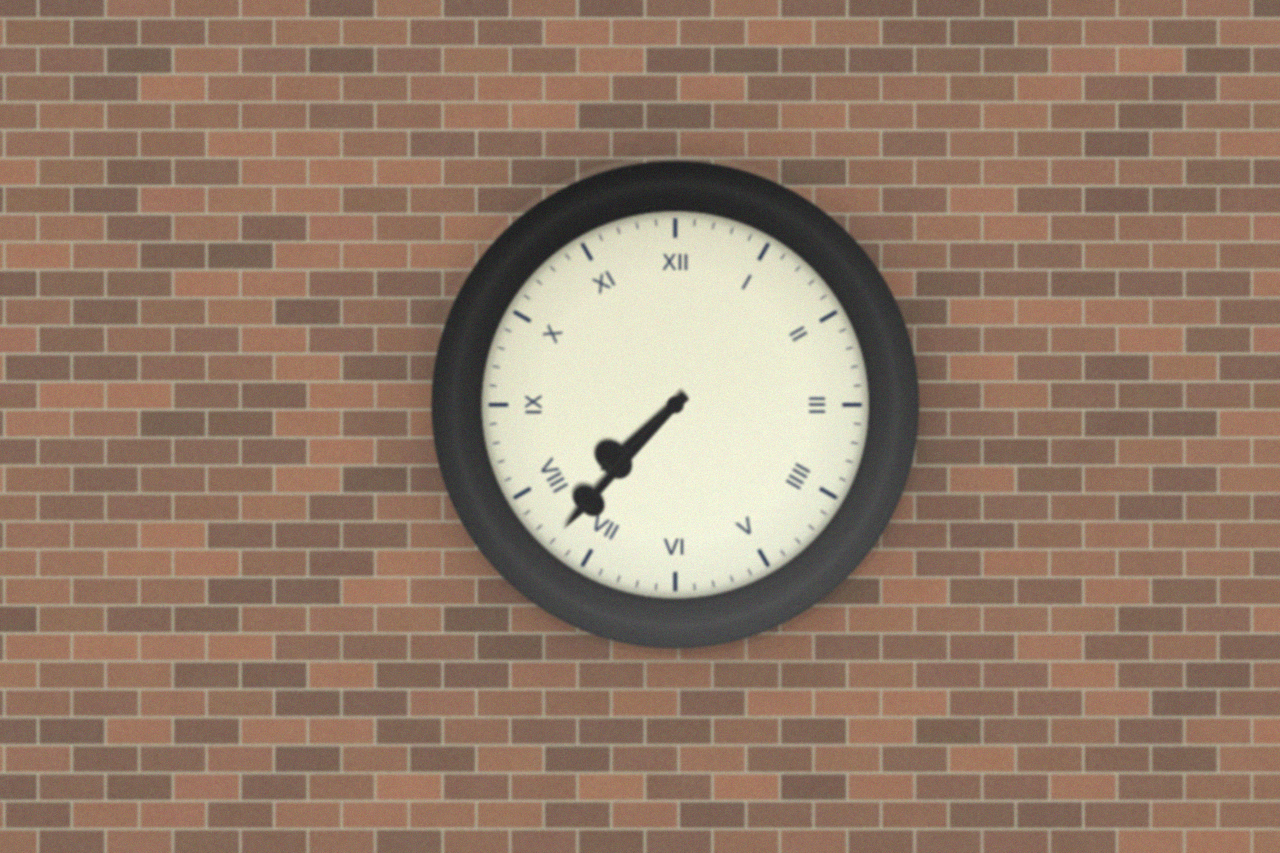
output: 7.37
